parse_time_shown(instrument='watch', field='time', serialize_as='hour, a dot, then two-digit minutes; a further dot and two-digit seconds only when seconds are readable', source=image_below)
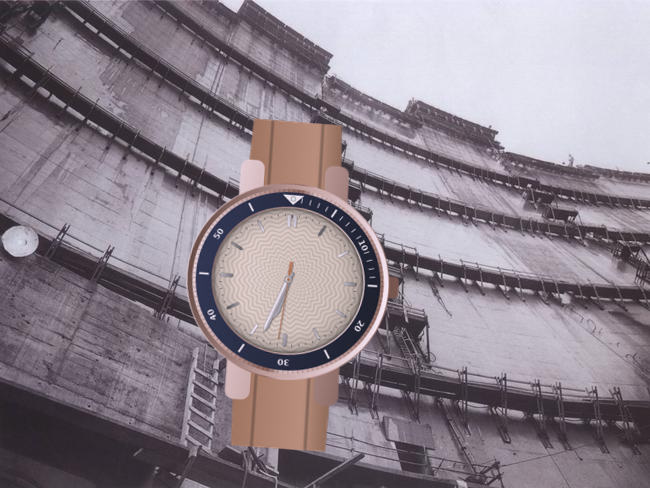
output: 6.33.31
